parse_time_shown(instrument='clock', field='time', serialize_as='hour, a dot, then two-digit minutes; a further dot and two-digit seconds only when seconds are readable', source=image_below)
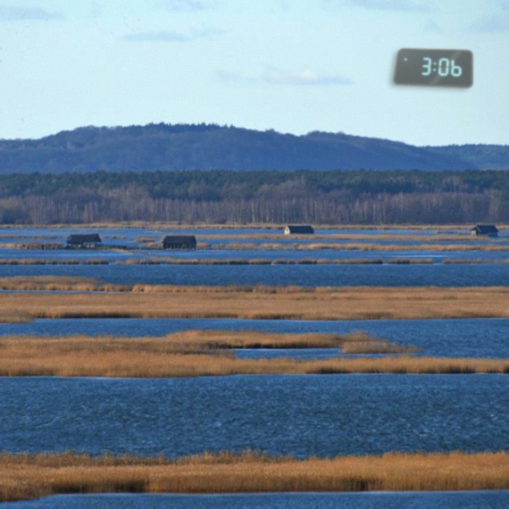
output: 3.06
